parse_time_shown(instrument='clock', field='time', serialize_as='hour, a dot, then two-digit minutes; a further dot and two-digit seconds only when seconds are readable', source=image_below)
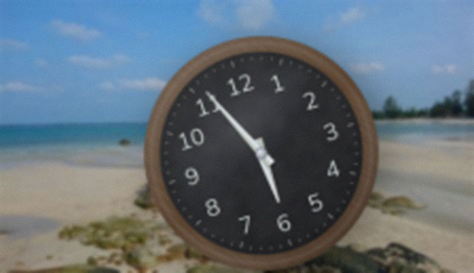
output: 5.56
